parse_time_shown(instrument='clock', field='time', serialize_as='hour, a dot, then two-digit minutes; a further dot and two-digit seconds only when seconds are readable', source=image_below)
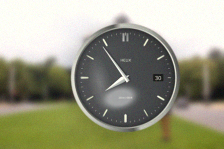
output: 7.54
